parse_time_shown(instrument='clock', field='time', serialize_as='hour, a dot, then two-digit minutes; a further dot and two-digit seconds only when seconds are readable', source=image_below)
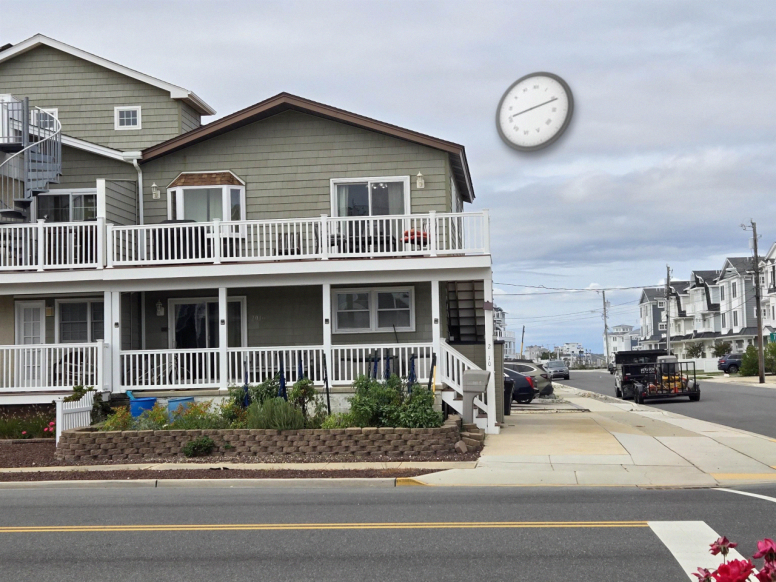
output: 8.11
